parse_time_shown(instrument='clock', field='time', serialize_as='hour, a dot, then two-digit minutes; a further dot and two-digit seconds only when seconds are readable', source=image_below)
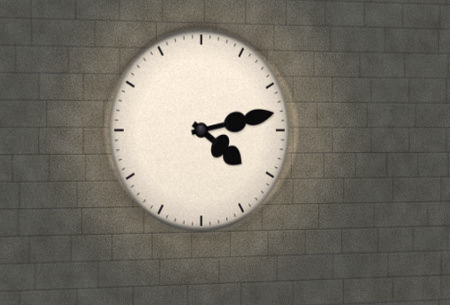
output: 4.13
